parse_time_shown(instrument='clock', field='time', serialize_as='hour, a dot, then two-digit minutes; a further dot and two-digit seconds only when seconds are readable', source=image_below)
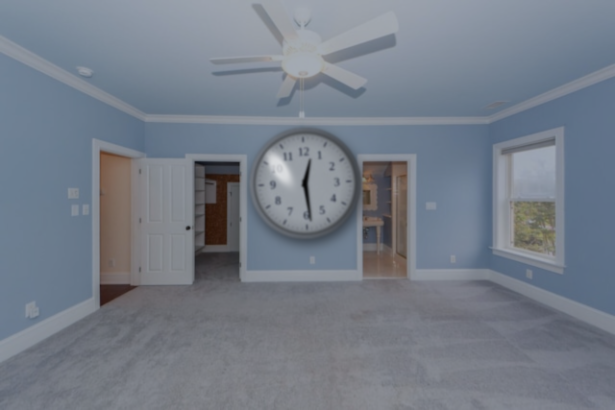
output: 12.29
